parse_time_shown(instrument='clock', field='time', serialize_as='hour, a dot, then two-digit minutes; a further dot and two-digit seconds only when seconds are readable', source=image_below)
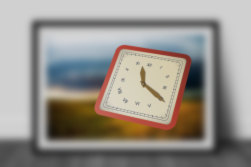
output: 11.20
